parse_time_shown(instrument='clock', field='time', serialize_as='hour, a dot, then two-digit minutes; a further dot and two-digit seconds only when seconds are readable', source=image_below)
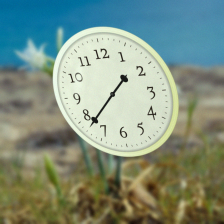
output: 1.38
